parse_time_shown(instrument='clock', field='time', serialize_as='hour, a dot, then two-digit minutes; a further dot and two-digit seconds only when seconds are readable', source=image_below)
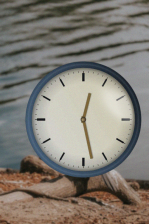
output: 12.28
